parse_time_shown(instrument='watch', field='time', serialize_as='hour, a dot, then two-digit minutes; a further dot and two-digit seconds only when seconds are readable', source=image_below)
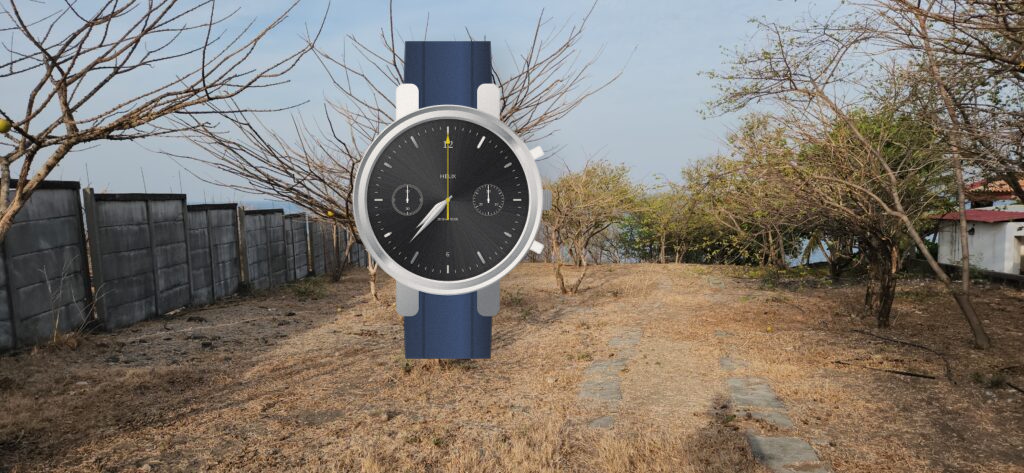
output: 7.37
